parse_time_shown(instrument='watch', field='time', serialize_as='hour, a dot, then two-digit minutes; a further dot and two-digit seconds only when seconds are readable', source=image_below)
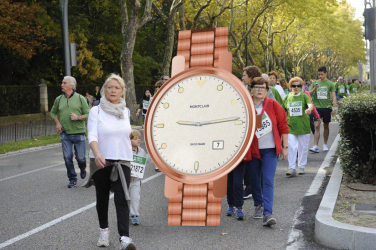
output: 9.14
